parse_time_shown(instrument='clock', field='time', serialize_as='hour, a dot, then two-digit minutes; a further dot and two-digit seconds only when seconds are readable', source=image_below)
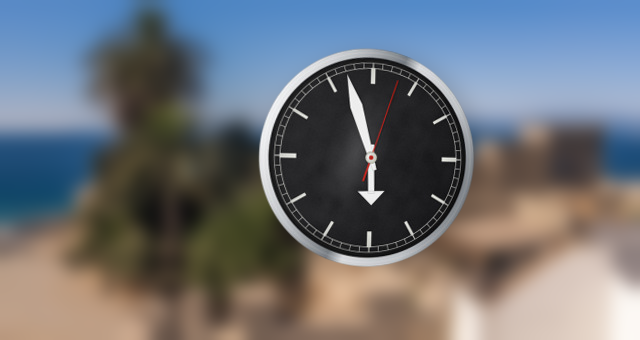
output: 5.57.03
